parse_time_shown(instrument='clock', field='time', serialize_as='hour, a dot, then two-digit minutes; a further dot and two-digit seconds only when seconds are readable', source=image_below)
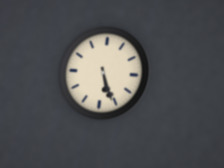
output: 5.26
